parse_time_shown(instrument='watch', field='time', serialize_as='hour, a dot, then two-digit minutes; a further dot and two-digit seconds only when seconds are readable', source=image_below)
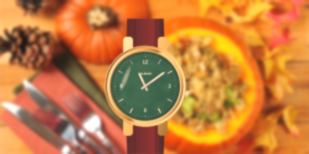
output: 11.09
